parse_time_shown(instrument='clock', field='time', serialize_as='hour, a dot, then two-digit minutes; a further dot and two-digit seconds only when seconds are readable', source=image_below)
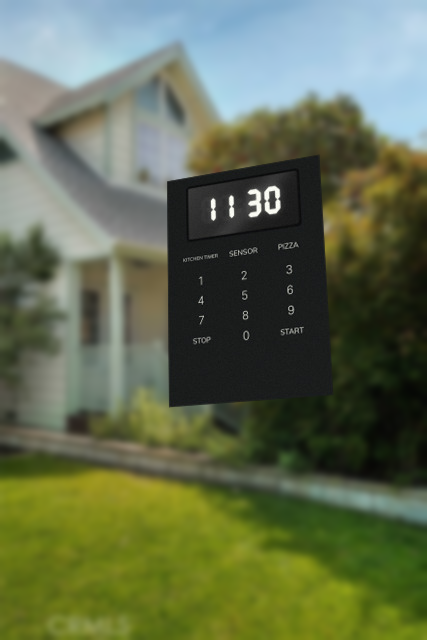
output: 11.30
